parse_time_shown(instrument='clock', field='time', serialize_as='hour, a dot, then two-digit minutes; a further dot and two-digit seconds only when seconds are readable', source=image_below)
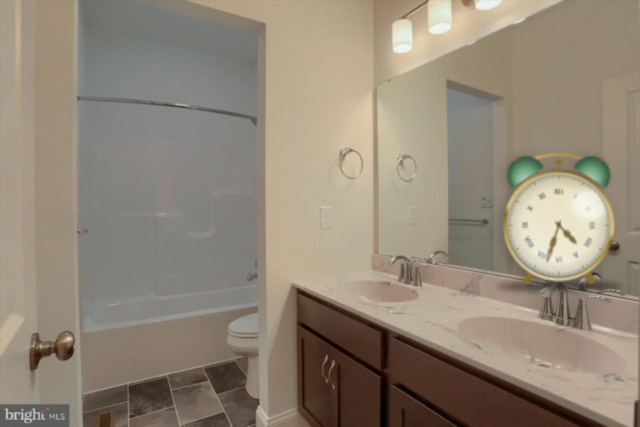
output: 4.33
